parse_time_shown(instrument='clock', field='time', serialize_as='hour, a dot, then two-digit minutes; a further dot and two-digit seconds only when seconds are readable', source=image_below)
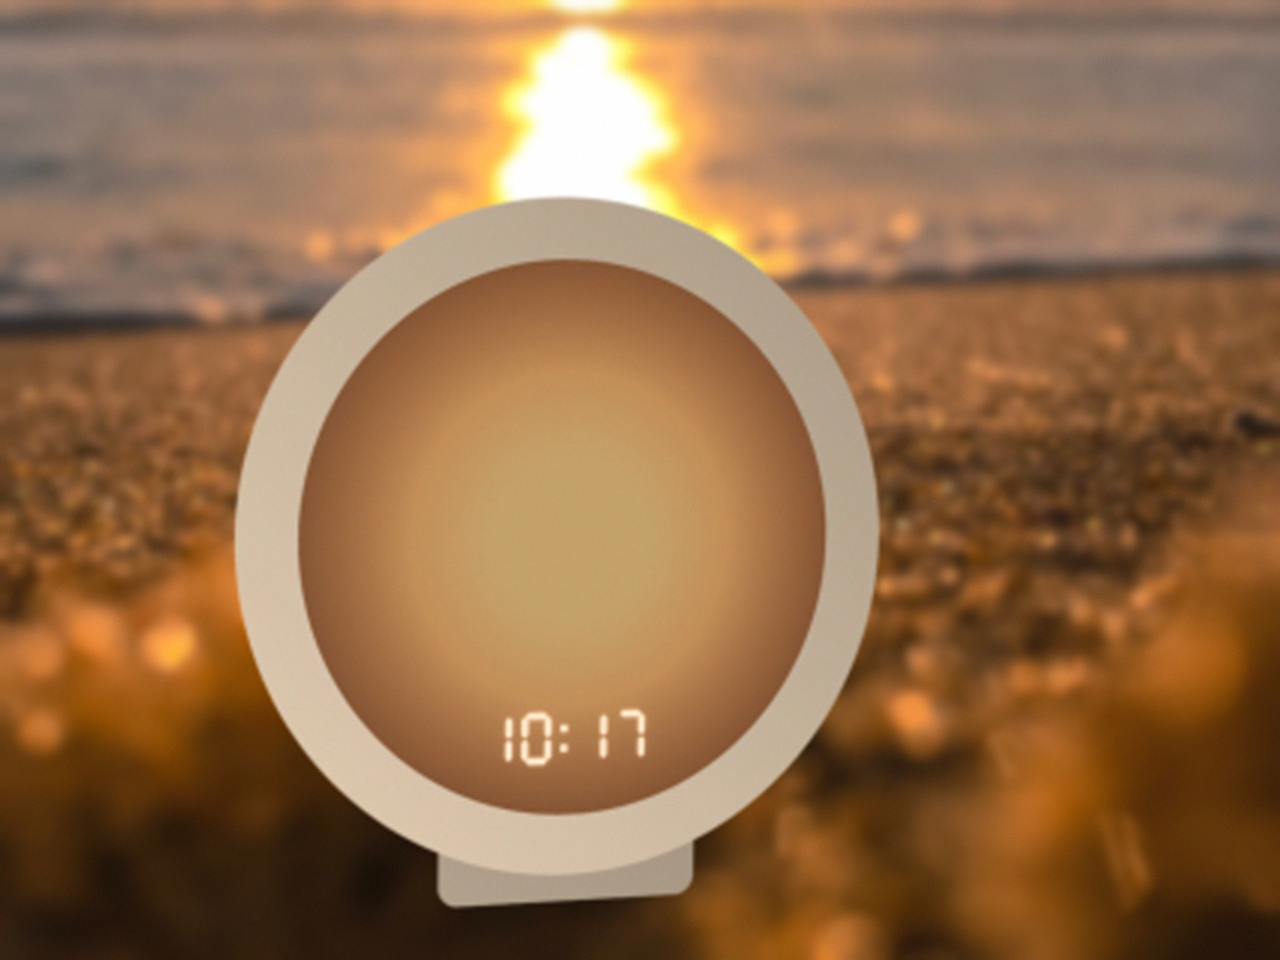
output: 10.17
